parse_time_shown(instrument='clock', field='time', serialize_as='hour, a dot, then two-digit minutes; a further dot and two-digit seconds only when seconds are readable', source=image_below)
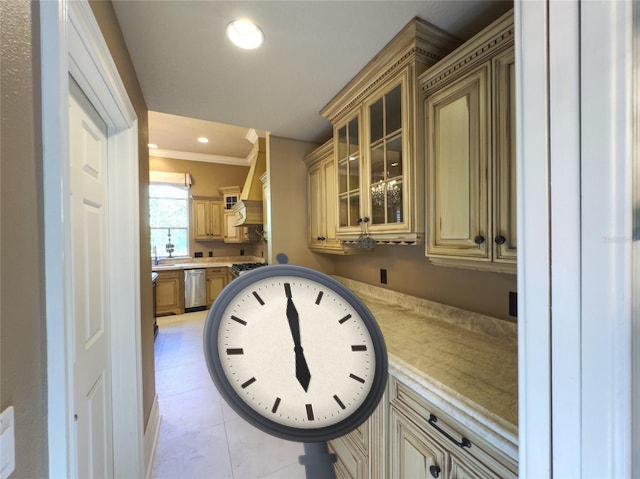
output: 6.00
